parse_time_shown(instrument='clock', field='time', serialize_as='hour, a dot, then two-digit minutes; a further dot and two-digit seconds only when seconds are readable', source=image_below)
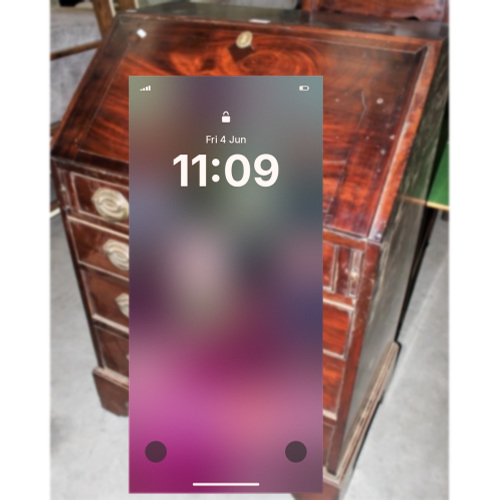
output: 11.09
